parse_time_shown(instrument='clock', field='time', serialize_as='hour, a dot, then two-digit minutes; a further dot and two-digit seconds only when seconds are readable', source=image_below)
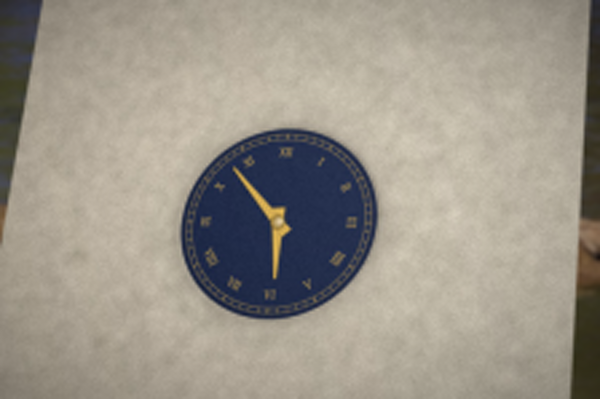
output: 5.53
